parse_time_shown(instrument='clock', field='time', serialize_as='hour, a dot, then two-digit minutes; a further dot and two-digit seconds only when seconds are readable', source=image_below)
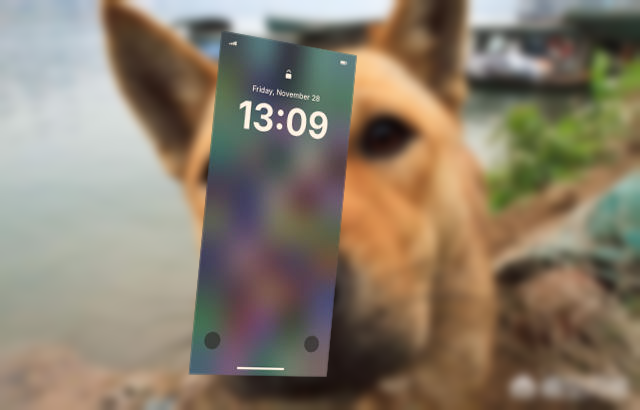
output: 13.09
